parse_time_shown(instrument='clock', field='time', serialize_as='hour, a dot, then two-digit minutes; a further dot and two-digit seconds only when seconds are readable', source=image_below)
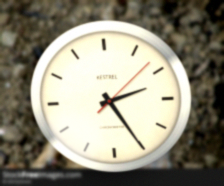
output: 2.25.08
